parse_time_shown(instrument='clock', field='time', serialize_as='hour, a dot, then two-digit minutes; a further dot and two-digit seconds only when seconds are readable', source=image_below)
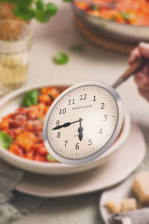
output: 5.43
